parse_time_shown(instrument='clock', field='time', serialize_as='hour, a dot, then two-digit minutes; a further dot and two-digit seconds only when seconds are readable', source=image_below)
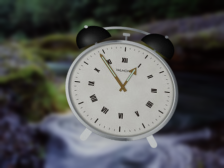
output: 12.54
